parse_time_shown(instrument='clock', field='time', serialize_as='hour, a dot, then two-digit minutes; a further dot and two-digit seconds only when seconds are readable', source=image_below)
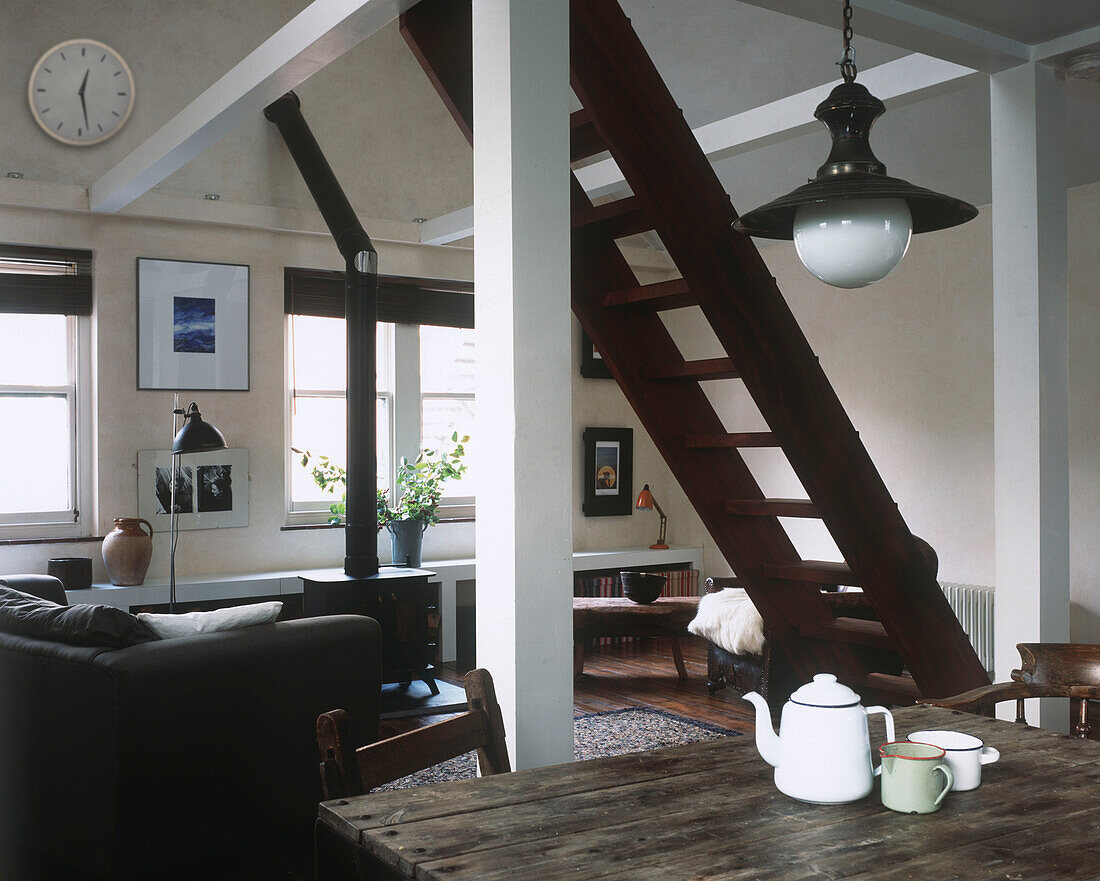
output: 12.28
